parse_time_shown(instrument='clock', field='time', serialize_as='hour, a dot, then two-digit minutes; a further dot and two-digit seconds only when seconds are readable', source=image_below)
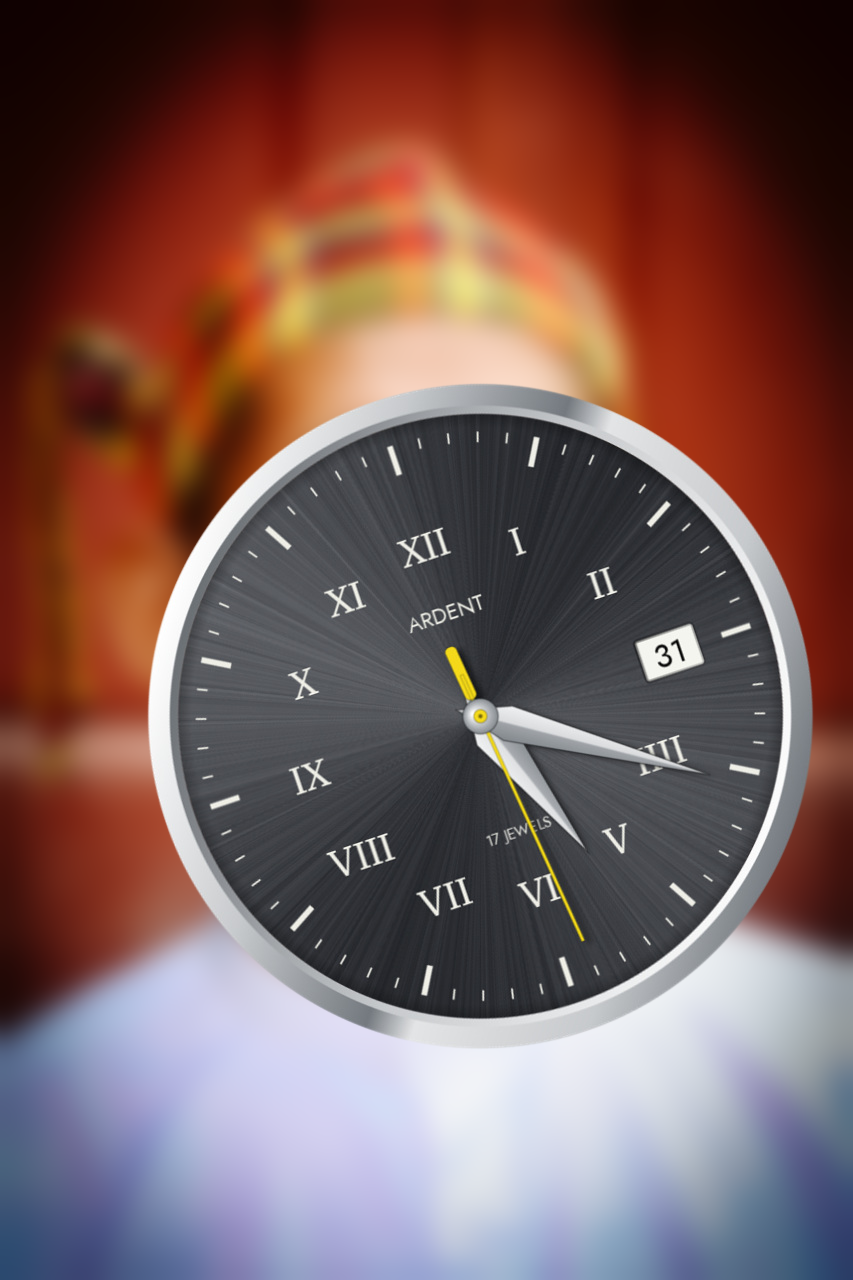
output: 5.20.29
